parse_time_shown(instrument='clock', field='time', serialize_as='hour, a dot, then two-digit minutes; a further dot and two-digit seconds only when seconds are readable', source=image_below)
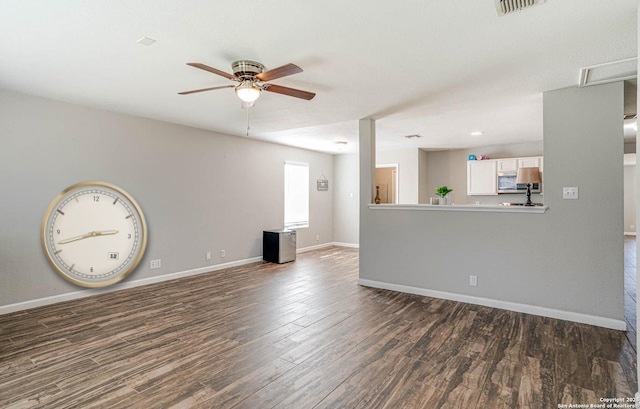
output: 2.42
